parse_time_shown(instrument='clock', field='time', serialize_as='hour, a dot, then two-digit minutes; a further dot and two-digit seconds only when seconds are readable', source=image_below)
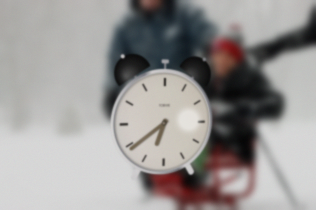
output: 6.39
